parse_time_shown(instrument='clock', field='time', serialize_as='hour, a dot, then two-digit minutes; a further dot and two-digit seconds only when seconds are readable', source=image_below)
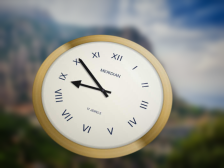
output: 8.51
